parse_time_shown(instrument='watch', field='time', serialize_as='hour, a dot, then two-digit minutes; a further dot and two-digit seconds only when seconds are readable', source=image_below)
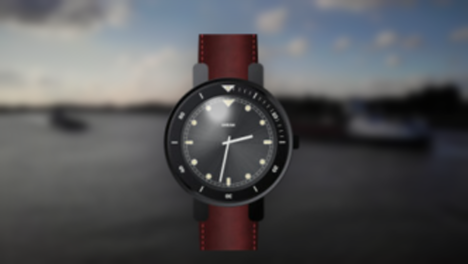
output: 2.32
